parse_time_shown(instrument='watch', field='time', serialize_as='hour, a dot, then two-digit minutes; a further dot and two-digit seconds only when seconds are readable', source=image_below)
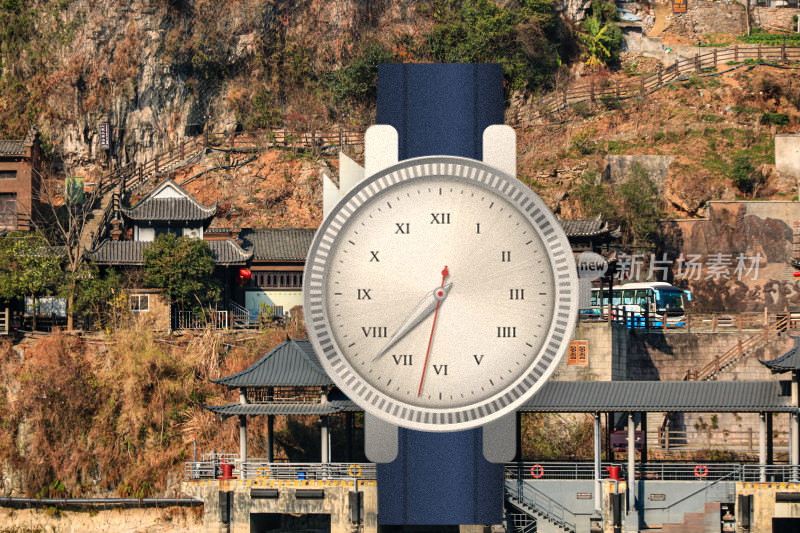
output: 7.37.32
